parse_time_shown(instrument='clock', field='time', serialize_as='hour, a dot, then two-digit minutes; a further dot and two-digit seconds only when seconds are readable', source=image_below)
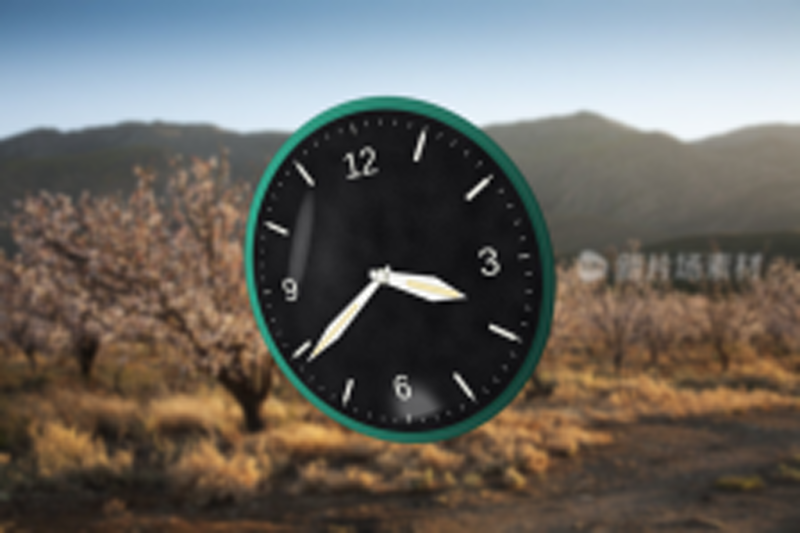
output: 3.39
